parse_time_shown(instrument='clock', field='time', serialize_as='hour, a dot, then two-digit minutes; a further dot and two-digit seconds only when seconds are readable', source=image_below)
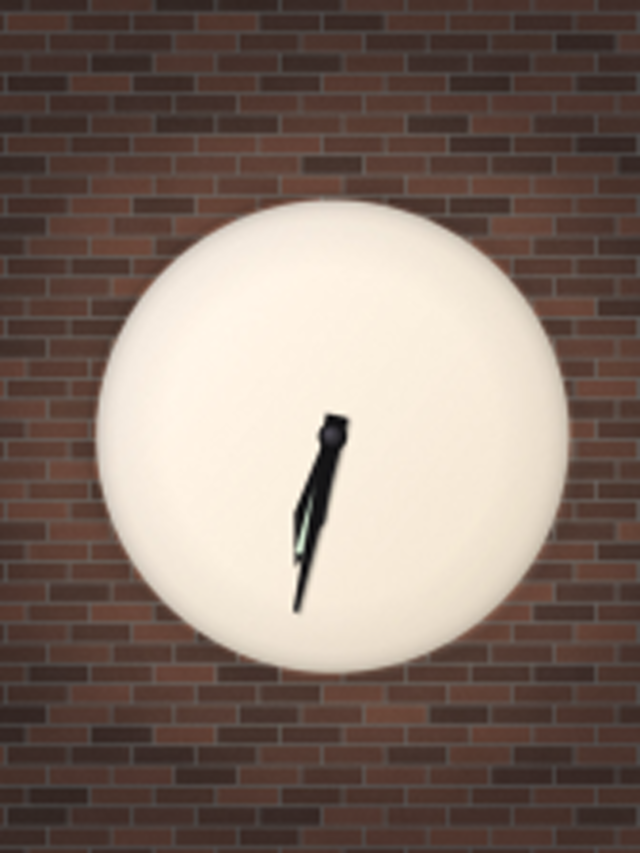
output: 6.32
